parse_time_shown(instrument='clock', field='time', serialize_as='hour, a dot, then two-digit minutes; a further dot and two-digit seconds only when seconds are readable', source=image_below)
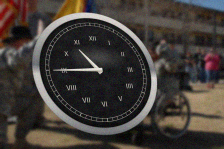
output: 10.45
